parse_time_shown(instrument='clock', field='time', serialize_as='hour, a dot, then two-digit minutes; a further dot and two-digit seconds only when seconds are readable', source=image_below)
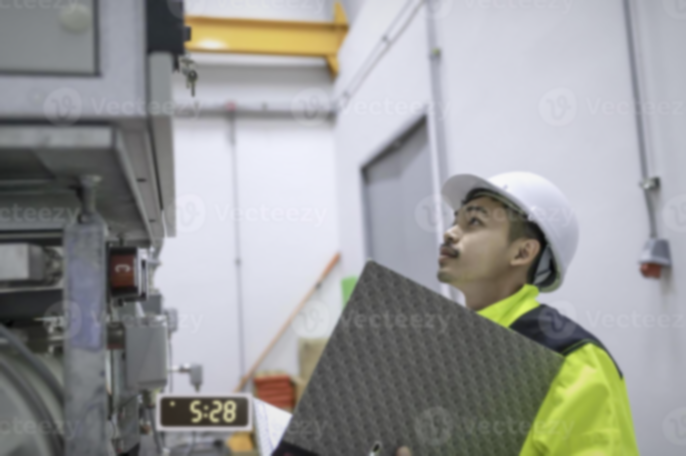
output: 5.28
